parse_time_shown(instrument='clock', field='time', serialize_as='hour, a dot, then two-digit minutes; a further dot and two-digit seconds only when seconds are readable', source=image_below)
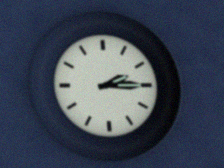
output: 2.15
